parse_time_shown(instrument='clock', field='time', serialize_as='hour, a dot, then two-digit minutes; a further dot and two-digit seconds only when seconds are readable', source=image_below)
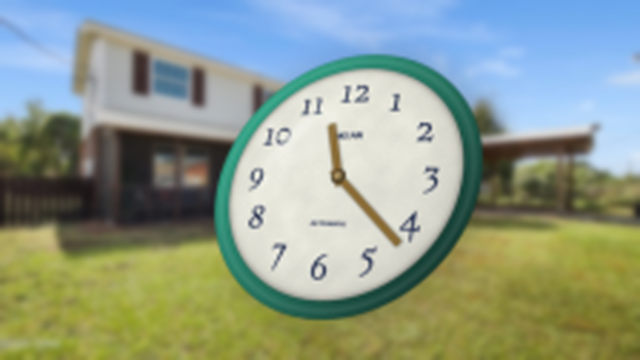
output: 11.22
